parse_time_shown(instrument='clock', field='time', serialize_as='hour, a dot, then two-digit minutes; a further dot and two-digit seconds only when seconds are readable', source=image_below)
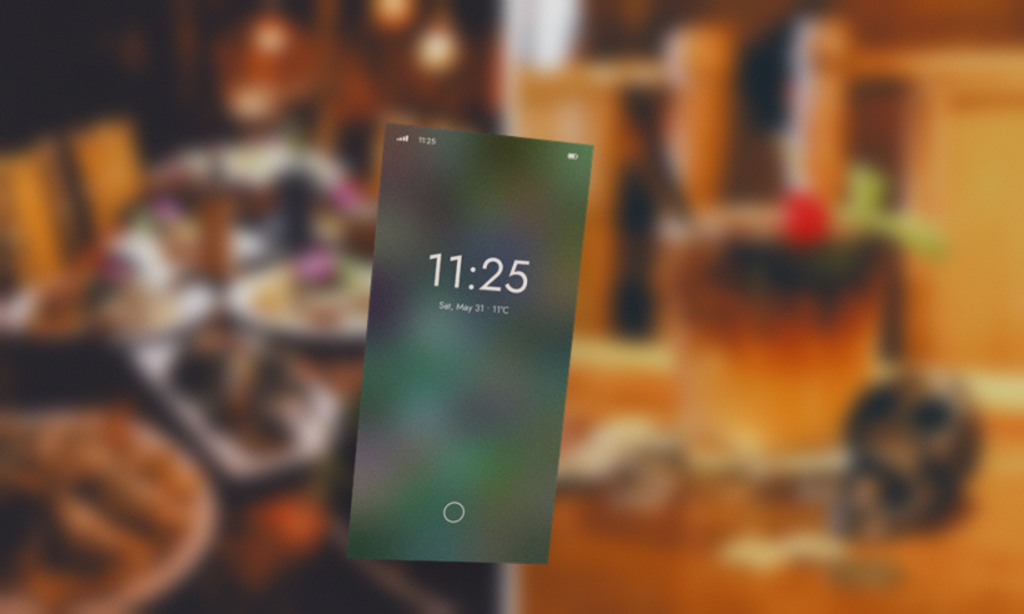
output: 11.25
